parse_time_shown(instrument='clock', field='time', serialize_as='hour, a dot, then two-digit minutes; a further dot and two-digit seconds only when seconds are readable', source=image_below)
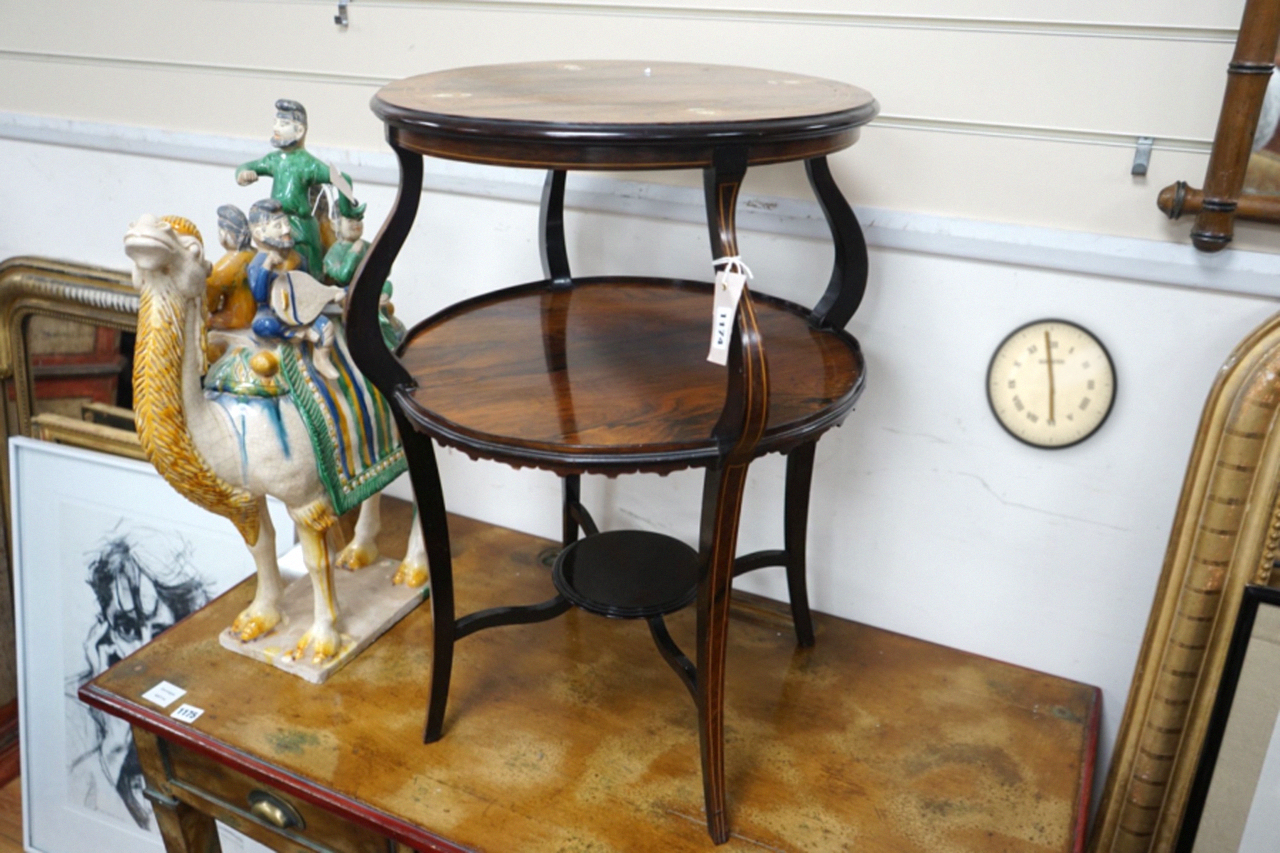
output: 5.59
